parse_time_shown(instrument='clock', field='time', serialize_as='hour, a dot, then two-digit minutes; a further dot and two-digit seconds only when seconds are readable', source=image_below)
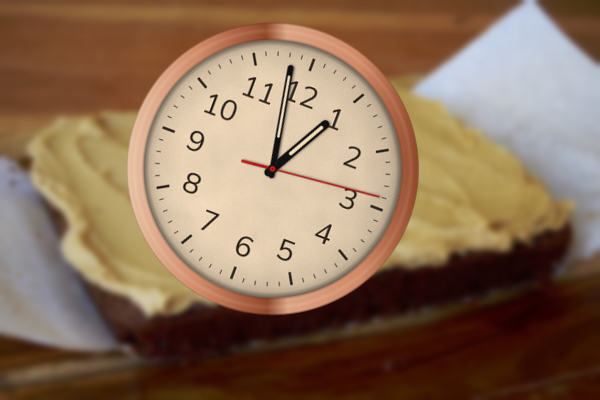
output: 12.58.14
